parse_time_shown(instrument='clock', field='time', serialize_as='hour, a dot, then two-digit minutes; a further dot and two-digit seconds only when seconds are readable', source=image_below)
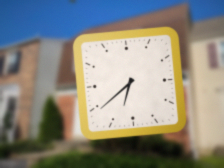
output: 6.39
